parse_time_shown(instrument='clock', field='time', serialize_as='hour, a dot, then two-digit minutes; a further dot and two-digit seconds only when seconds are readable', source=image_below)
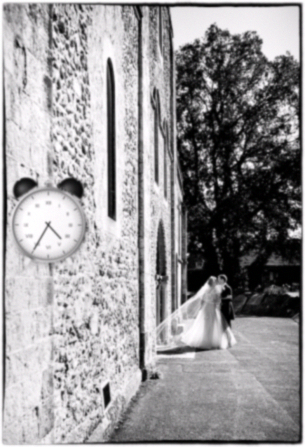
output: 4.35
